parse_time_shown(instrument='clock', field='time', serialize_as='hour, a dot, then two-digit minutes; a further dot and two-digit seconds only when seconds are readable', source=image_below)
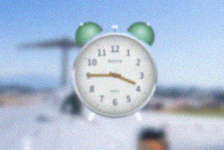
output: 3.45
